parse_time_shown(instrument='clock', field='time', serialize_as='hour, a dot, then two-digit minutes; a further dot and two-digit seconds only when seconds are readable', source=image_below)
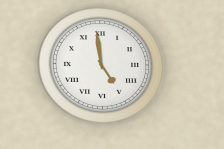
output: 4.59
